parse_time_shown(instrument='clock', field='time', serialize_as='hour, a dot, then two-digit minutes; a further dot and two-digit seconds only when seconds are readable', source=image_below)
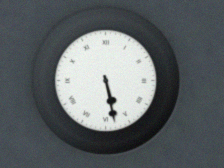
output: 5.28
